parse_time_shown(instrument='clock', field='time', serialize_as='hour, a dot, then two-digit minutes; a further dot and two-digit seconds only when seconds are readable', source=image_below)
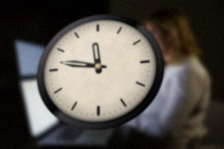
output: 11.47
